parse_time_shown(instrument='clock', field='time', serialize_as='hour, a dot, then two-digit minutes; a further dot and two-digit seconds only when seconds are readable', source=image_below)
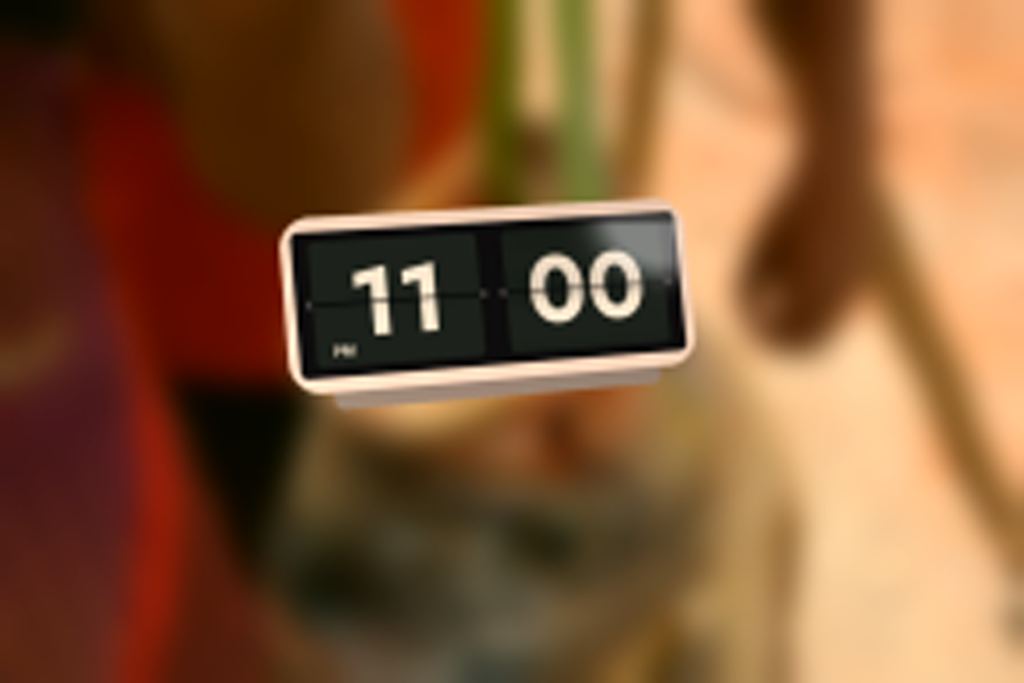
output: 11.00
